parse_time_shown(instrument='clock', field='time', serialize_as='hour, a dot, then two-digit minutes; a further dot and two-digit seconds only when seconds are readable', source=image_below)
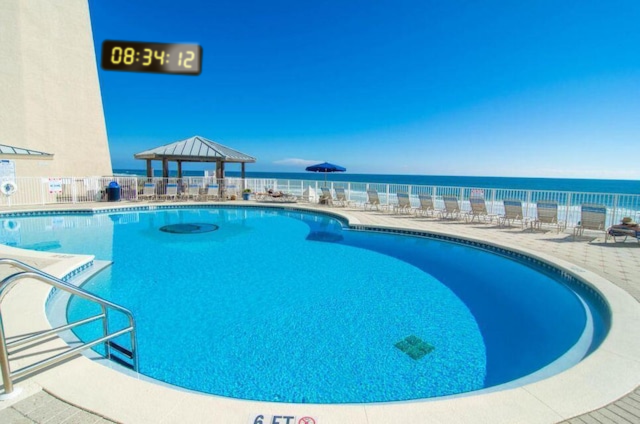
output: 8.34.12
